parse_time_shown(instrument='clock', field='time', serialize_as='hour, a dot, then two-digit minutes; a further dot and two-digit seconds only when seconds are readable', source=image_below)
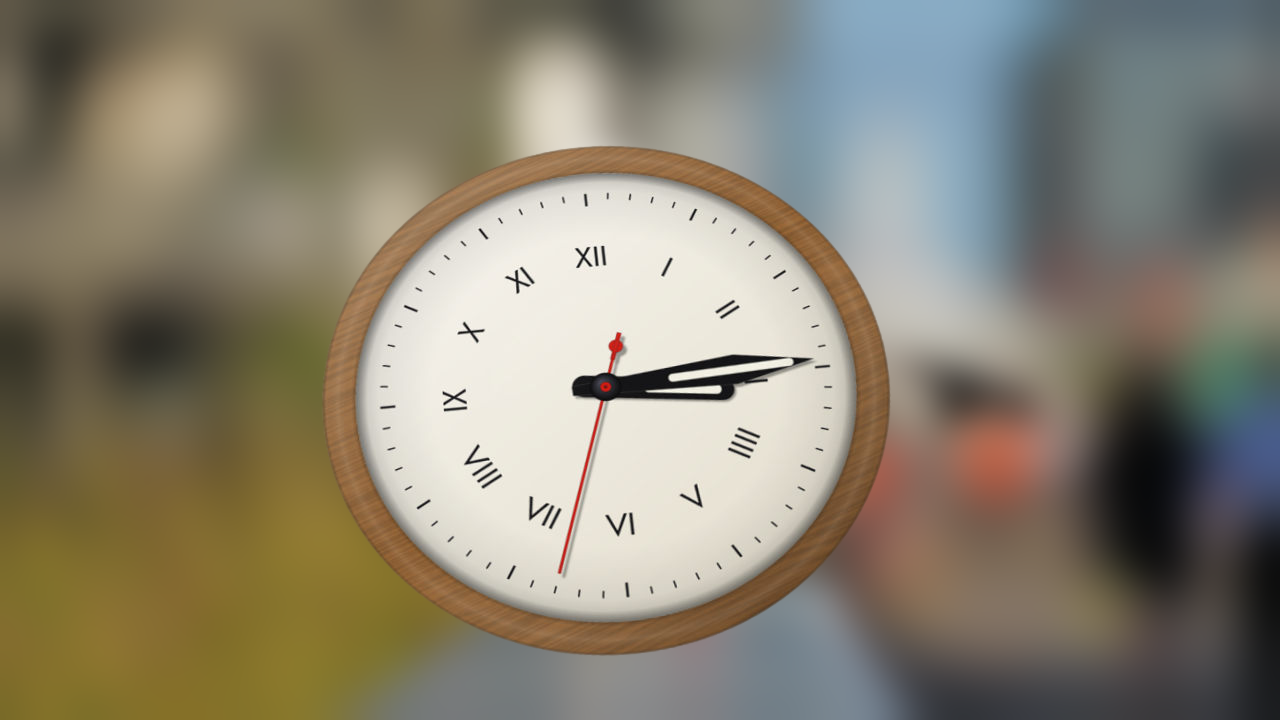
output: 3.14.33
